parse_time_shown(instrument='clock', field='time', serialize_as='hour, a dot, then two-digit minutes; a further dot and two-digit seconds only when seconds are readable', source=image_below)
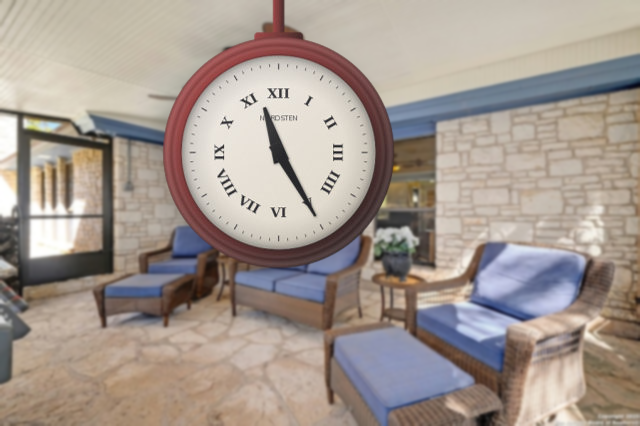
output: 11.25
